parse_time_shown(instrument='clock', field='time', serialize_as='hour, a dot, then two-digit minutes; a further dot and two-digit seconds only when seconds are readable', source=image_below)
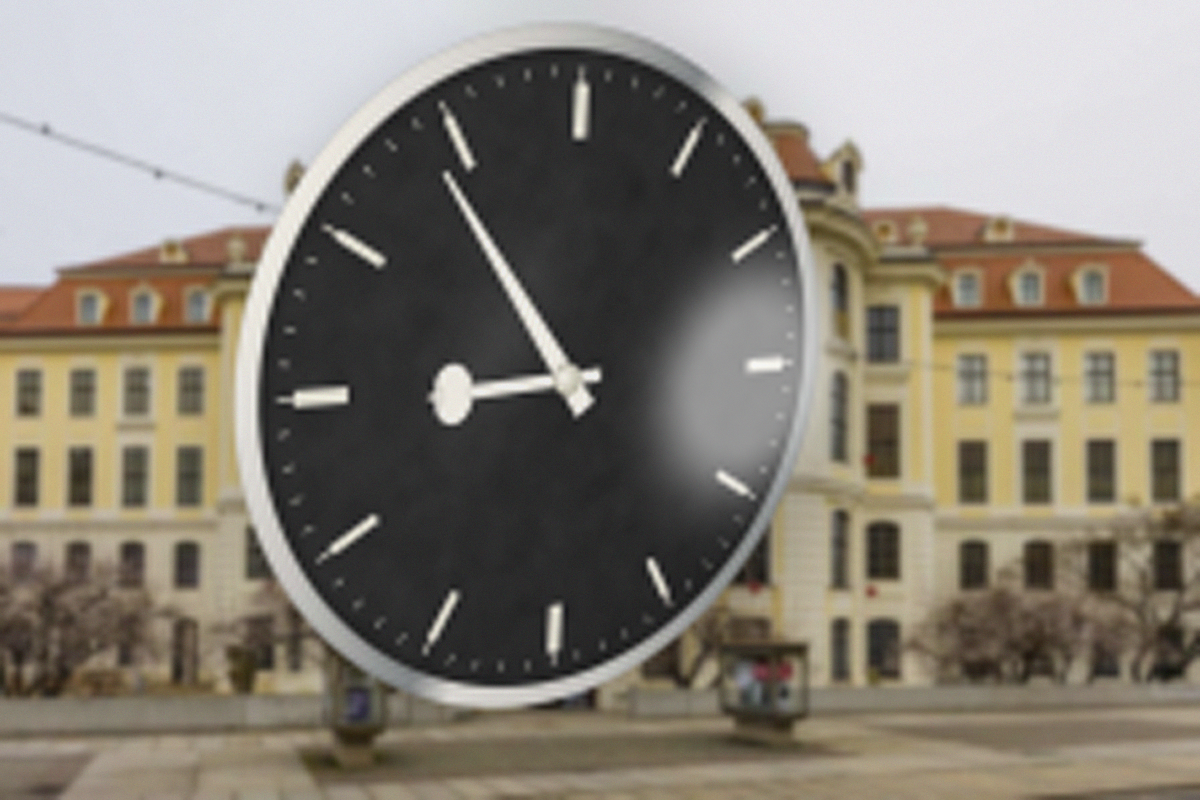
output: 8.54
